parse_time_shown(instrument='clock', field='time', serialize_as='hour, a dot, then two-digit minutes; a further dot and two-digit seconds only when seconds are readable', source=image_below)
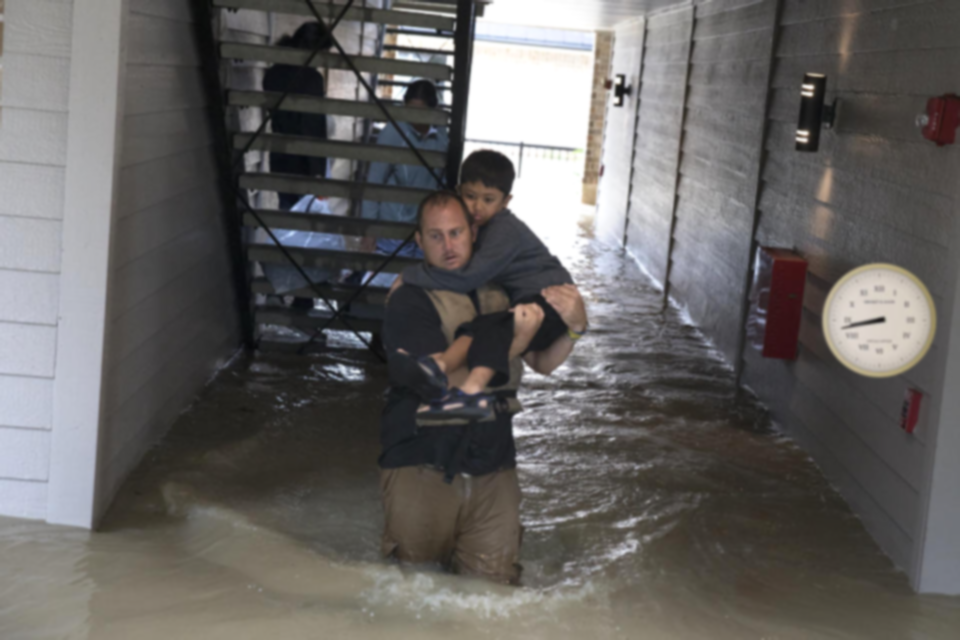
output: 8.43
